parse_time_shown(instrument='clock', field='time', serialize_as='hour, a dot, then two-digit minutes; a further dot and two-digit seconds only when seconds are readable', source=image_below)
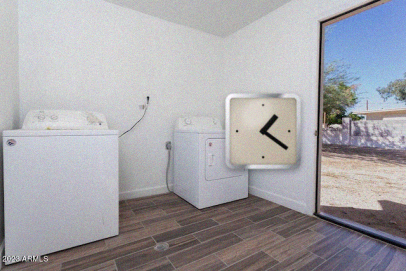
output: 1.21
